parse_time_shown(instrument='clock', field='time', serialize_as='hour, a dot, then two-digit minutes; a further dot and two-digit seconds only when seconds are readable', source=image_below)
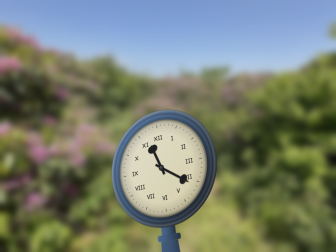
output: 11.21
